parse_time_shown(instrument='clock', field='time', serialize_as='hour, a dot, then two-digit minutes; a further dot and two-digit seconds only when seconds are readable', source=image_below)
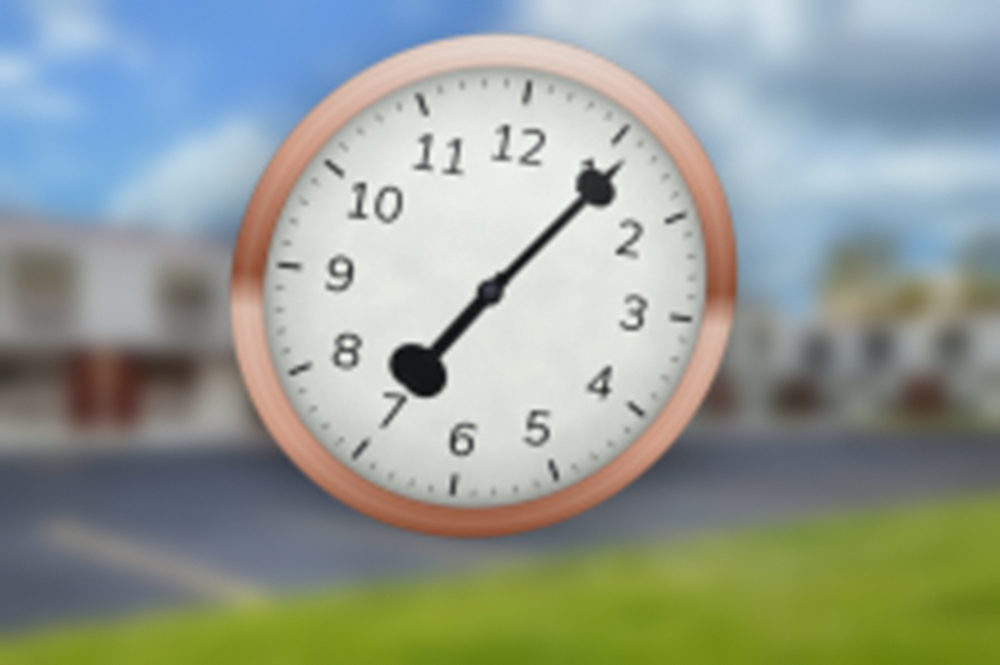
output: 7.06
